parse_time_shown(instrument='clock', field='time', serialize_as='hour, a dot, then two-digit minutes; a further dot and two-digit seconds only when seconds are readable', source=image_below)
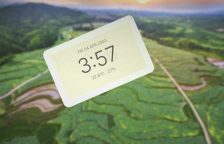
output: 3.57
